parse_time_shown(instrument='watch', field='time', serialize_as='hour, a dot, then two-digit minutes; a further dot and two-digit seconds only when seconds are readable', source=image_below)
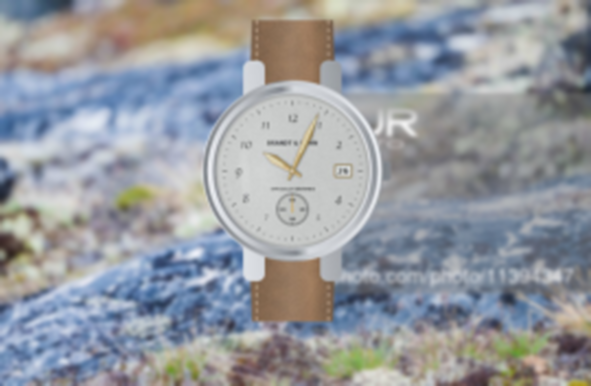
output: 10.04
